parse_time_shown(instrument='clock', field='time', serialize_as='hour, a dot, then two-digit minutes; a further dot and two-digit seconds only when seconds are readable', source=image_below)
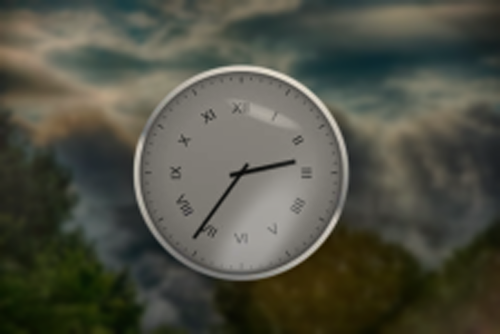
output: 2.36
